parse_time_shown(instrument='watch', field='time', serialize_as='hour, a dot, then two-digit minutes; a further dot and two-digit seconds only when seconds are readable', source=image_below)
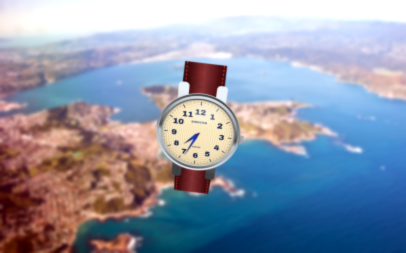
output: 7.34
